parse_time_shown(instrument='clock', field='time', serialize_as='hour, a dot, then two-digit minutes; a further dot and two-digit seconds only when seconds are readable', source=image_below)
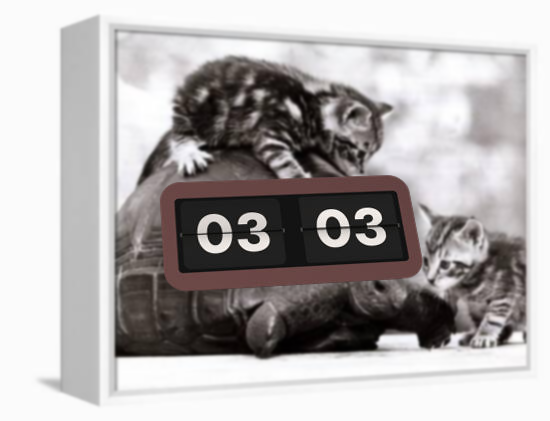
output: 3.03
